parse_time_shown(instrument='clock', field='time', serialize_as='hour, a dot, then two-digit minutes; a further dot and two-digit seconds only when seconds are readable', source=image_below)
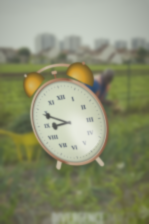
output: 8.49
